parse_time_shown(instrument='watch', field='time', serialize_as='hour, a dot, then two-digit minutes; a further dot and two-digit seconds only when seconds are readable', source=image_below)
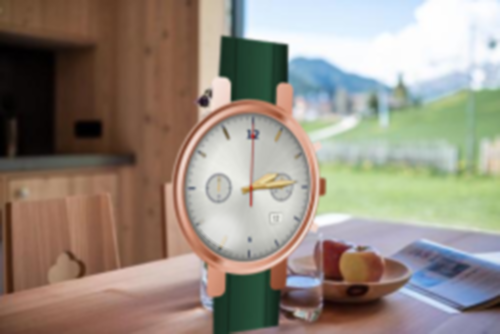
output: 2.14
